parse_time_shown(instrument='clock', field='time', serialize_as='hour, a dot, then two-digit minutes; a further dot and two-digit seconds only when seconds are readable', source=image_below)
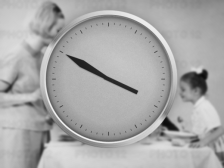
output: 3.50
